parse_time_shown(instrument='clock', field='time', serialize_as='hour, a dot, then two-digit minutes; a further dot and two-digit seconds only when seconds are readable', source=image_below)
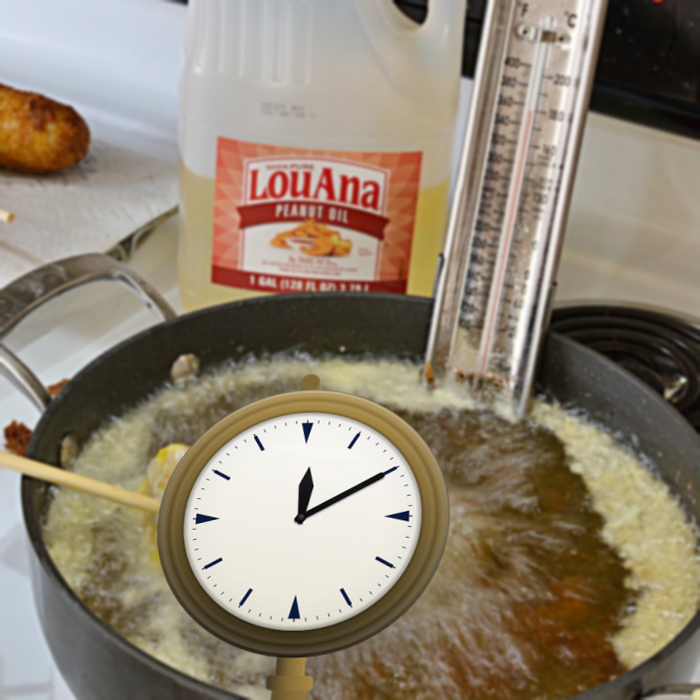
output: 12.10
